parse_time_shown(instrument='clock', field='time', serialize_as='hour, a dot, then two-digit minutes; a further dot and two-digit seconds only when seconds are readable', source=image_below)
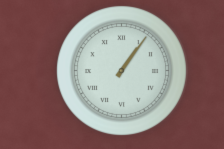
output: 1.06
